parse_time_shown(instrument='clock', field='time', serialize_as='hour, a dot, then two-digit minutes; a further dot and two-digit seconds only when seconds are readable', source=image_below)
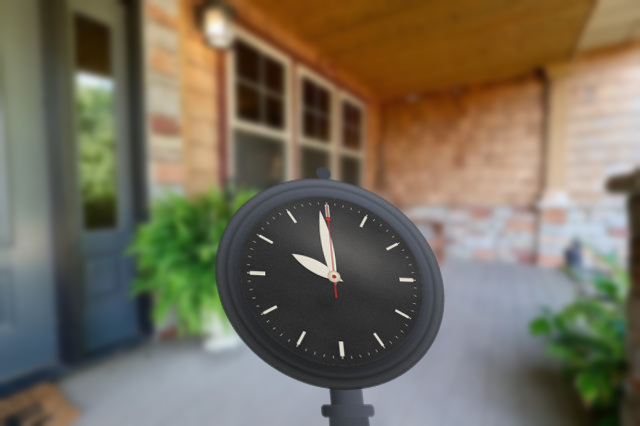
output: 9.59.00
